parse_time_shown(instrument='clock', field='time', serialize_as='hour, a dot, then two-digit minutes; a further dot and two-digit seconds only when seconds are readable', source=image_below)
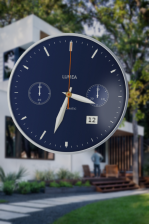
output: 3.33
